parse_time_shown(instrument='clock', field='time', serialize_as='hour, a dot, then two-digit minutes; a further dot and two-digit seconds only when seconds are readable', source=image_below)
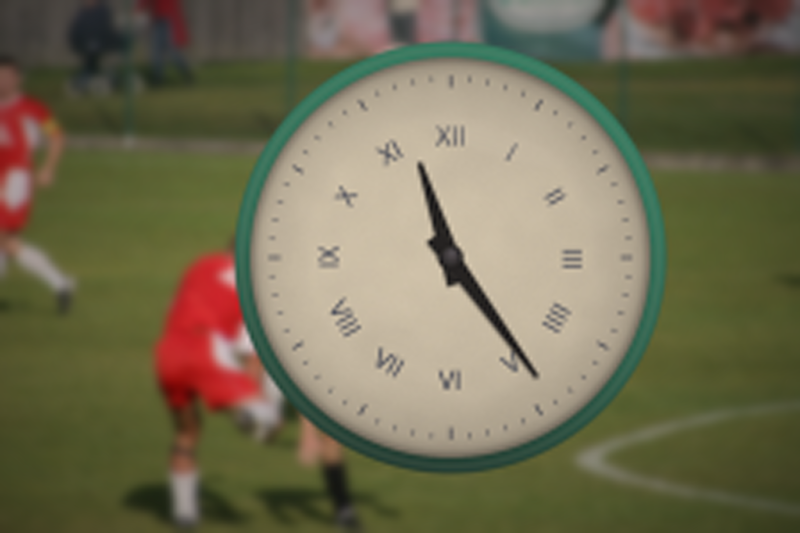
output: 11.24
